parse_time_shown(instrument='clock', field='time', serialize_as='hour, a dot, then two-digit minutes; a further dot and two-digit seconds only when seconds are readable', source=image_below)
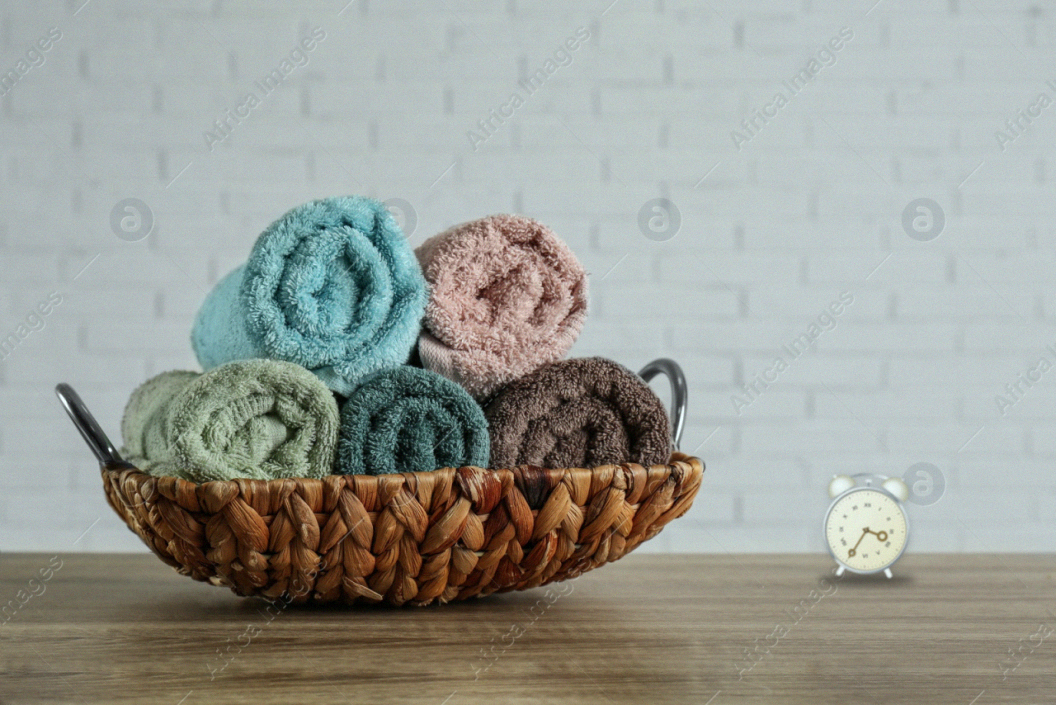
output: 3.35
